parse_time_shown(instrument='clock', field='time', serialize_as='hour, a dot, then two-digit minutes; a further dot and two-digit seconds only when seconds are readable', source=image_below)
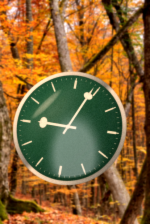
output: 9.04
